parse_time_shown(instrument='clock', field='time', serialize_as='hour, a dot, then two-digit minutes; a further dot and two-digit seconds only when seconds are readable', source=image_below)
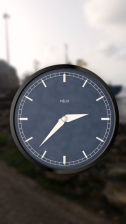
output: 2.37
